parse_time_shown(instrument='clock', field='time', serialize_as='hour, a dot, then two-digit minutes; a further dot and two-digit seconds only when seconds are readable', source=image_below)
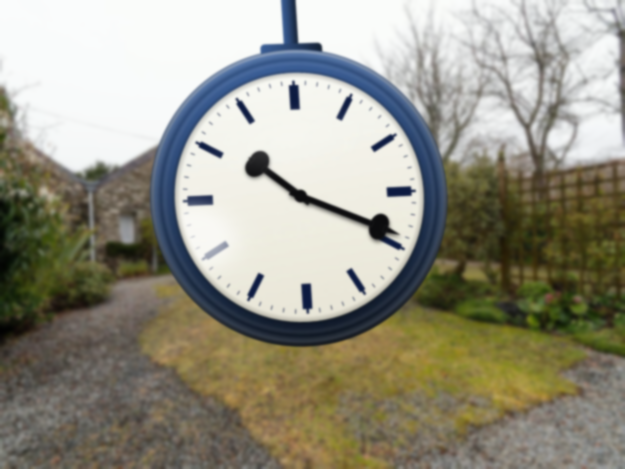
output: 10.19
